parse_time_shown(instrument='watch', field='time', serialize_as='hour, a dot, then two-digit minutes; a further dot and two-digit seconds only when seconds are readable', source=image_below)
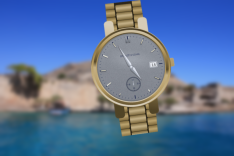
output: 4.56
